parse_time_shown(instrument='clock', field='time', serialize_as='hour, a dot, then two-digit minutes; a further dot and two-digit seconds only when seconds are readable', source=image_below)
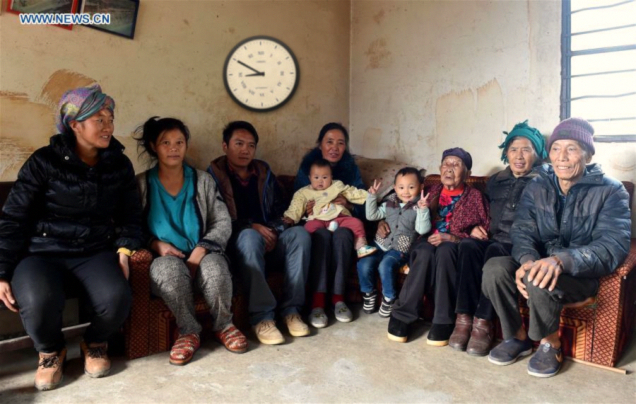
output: 8.50
